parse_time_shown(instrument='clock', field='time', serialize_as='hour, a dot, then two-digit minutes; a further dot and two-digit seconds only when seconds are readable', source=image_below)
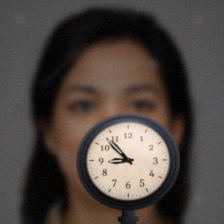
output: 8.53
